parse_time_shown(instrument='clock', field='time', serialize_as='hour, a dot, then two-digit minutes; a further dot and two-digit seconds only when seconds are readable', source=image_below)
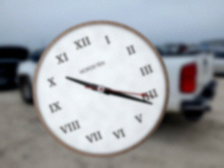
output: 10.21.20
